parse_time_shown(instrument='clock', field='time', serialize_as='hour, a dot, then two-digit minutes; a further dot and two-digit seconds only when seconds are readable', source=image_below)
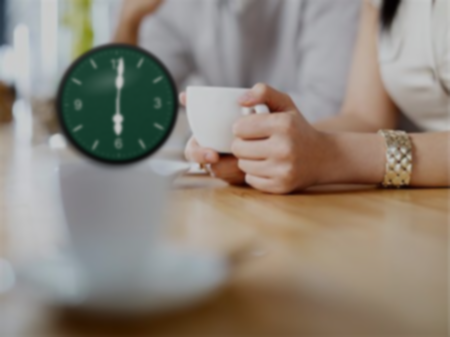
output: 6.01
